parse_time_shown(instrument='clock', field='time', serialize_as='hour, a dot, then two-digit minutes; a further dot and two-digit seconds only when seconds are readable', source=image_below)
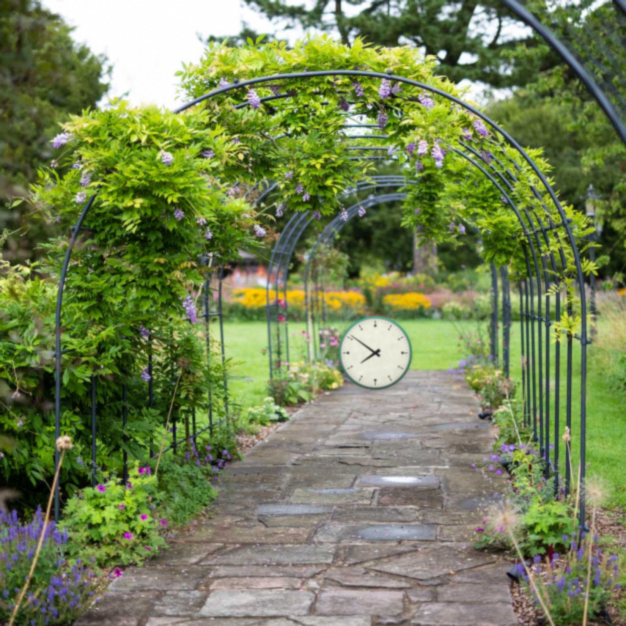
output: 7.51
